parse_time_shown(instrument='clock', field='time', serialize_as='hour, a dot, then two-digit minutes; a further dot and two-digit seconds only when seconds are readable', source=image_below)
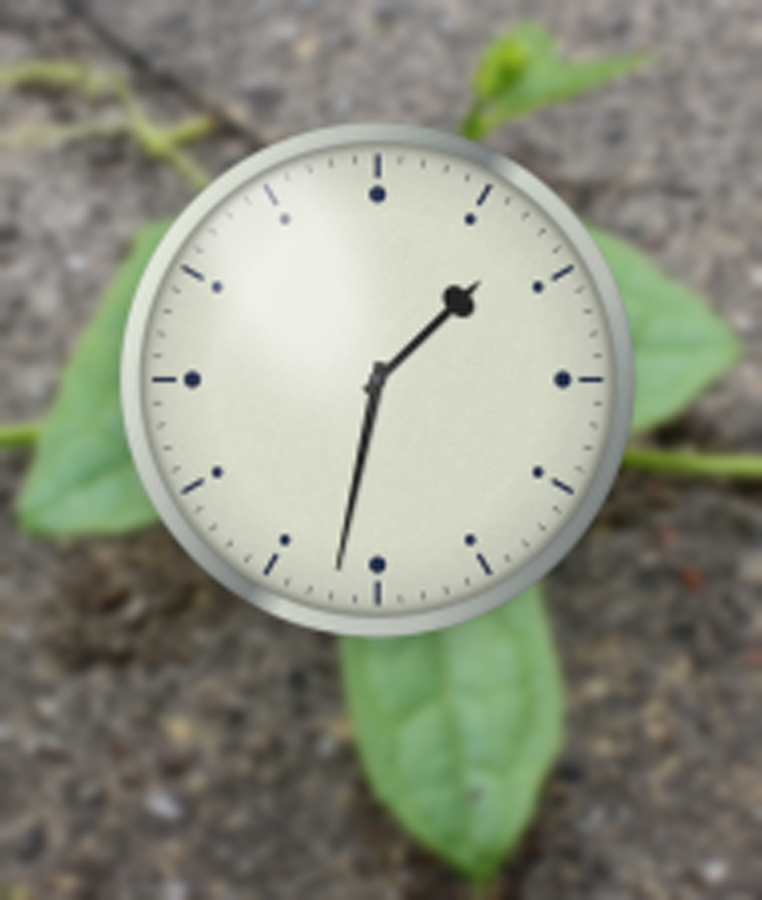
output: 1.32
